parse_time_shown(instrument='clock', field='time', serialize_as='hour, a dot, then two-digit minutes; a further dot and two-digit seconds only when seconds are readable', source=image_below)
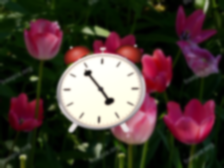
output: 4.54
